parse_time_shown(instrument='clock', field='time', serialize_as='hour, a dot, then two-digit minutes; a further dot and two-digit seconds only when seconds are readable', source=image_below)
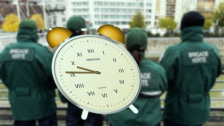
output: 9.46
